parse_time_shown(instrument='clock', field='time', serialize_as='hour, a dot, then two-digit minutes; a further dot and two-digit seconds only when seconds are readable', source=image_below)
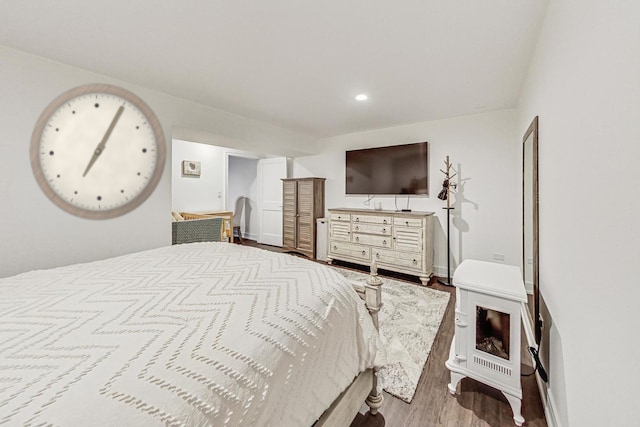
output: 7.05
